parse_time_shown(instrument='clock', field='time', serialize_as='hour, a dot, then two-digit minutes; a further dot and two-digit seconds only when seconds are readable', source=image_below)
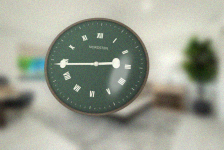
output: 2.44
